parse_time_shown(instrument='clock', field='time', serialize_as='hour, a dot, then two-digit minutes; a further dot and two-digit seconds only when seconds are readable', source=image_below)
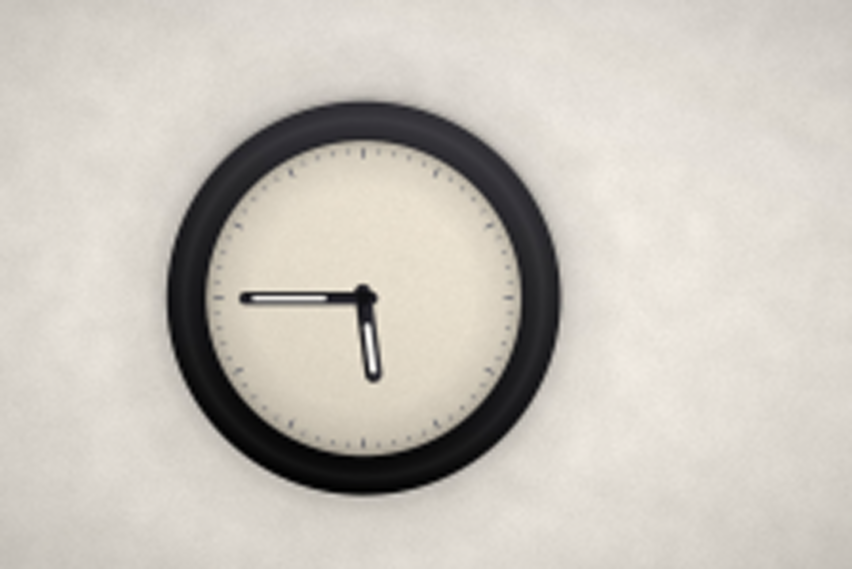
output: 5.45
